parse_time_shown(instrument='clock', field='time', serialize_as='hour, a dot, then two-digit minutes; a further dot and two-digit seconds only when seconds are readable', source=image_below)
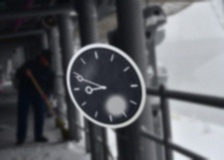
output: 8.49
